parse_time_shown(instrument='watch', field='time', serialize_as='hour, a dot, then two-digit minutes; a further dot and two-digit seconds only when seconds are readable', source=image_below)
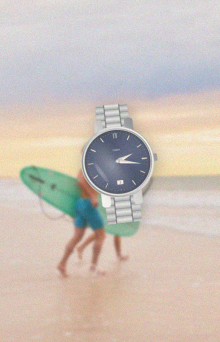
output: 2.17
